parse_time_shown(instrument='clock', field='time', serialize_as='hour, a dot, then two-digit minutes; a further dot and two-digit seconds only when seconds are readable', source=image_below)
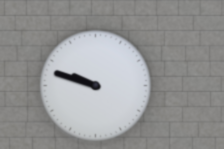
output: 9.48
